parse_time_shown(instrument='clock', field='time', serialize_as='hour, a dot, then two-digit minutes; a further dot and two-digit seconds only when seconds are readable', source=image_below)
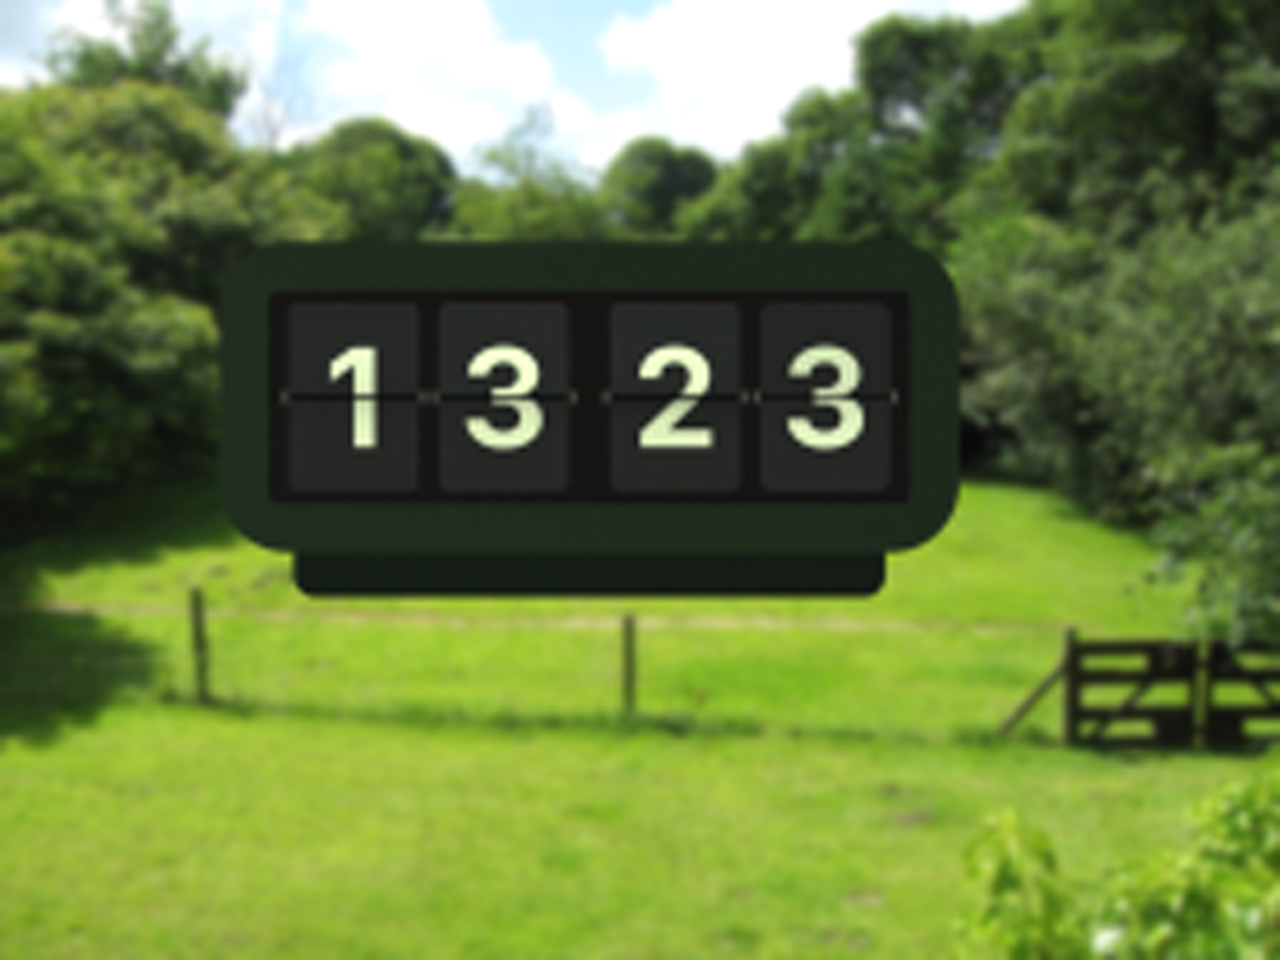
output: 13.23
